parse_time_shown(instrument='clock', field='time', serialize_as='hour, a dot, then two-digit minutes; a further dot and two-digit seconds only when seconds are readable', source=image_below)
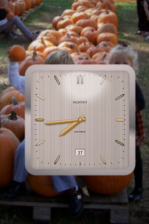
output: 7.44
